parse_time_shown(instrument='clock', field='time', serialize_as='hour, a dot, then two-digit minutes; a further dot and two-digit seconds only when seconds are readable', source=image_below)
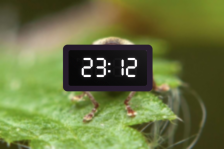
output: 23.12
